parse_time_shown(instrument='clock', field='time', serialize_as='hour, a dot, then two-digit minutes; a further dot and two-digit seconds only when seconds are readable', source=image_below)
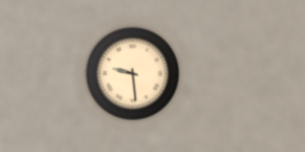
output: 9.29
